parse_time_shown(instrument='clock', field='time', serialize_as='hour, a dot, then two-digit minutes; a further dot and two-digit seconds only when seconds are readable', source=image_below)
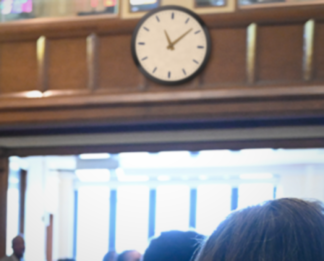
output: 11.08
